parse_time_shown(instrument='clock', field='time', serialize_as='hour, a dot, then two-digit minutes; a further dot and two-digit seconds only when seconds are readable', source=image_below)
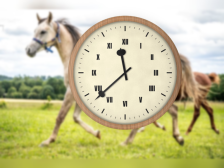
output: 11.38
